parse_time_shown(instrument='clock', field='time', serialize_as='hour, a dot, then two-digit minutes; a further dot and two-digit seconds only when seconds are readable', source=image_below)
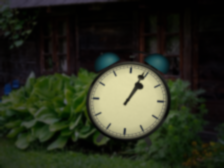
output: 1.04
